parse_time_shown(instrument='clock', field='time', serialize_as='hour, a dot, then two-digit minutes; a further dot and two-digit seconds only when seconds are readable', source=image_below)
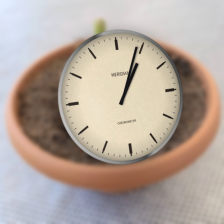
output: 1.04
